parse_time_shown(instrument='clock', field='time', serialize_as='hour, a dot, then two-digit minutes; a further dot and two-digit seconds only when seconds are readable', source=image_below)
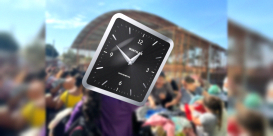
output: 12.49
